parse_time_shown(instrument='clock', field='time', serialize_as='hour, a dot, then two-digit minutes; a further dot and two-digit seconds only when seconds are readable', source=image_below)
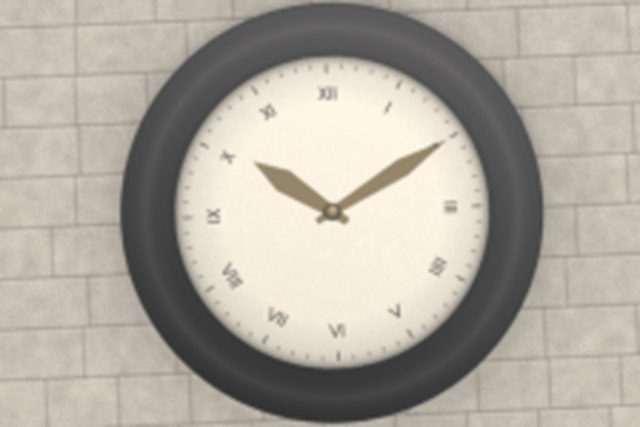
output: 10.10
